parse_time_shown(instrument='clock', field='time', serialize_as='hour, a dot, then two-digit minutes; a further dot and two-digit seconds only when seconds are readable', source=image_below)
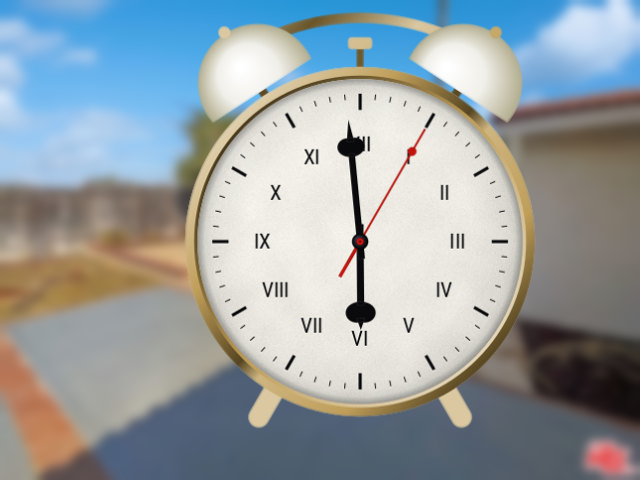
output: 5.59.05
